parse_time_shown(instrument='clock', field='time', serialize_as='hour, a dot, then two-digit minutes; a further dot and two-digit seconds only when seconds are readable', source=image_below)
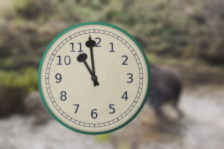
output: 10.59
